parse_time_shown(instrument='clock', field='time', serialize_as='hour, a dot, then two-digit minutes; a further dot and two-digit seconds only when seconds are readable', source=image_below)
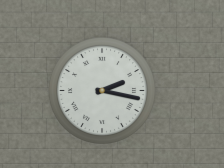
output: 2.17
